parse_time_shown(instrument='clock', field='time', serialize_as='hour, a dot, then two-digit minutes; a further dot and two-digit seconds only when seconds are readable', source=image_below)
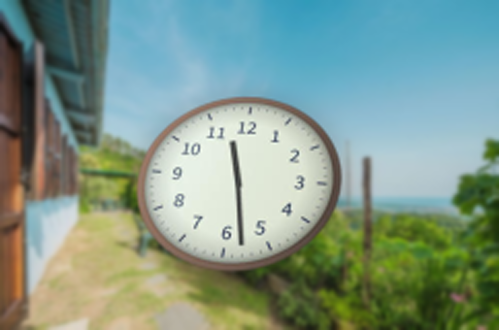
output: 11.28
